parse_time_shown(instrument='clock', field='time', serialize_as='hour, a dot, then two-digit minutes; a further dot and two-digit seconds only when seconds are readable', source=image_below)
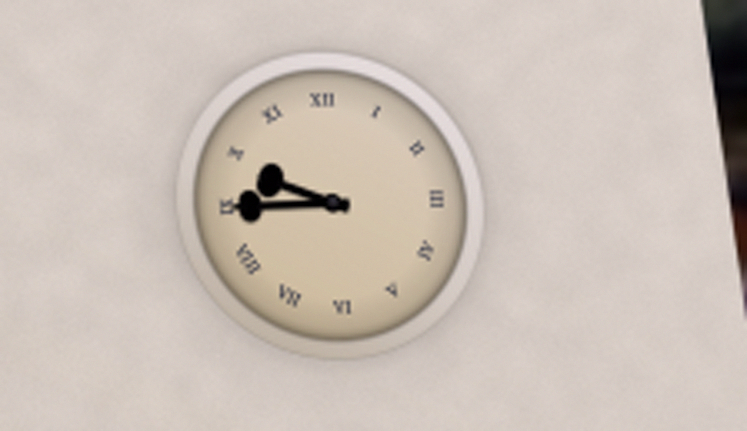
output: 9.45
